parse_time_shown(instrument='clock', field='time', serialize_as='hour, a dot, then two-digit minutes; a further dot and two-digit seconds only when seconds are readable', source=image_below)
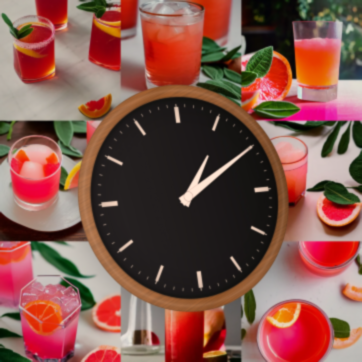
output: 1.10
